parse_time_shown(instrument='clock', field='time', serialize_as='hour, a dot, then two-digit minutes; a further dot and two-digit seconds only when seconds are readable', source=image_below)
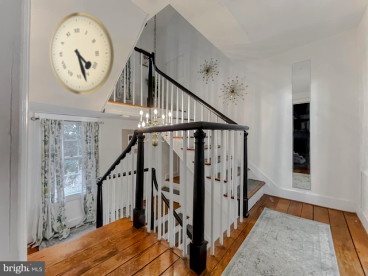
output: 4.27
